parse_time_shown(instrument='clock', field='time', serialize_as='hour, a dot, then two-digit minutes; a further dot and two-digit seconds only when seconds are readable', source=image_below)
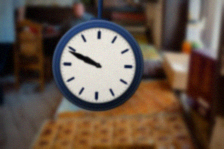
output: 9.49
